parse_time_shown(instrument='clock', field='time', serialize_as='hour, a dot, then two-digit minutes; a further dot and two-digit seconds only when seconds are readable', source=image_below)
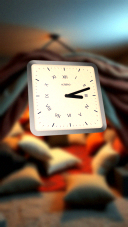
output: 3.12
